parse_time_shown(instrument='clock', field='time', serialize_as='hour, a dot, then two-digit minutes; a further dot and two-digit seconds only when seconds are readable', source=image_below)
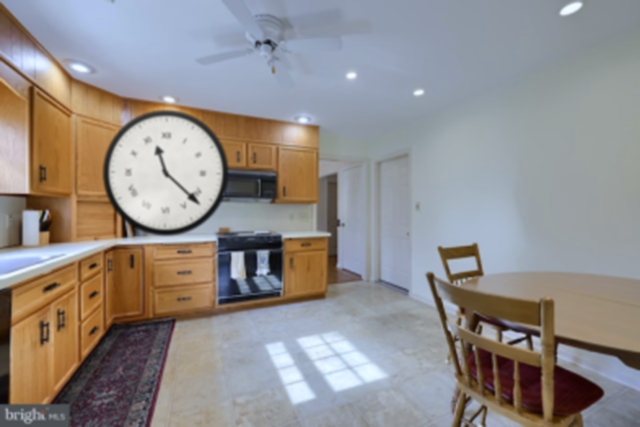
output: 11.22
